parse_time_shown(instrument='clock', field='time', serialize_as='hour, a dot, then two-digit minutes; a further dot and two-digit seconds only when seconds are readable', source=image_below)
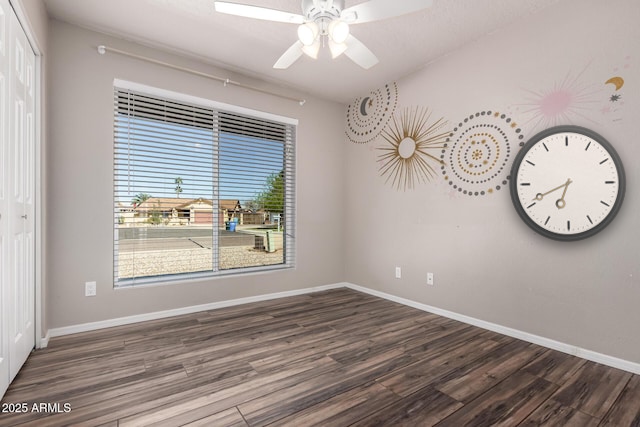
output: 6.41
